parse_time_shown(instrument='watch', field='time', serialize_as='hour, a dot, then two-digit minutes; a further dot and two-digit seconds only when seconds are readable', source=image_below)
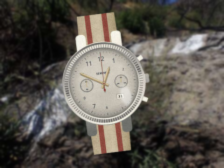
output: 12.50
